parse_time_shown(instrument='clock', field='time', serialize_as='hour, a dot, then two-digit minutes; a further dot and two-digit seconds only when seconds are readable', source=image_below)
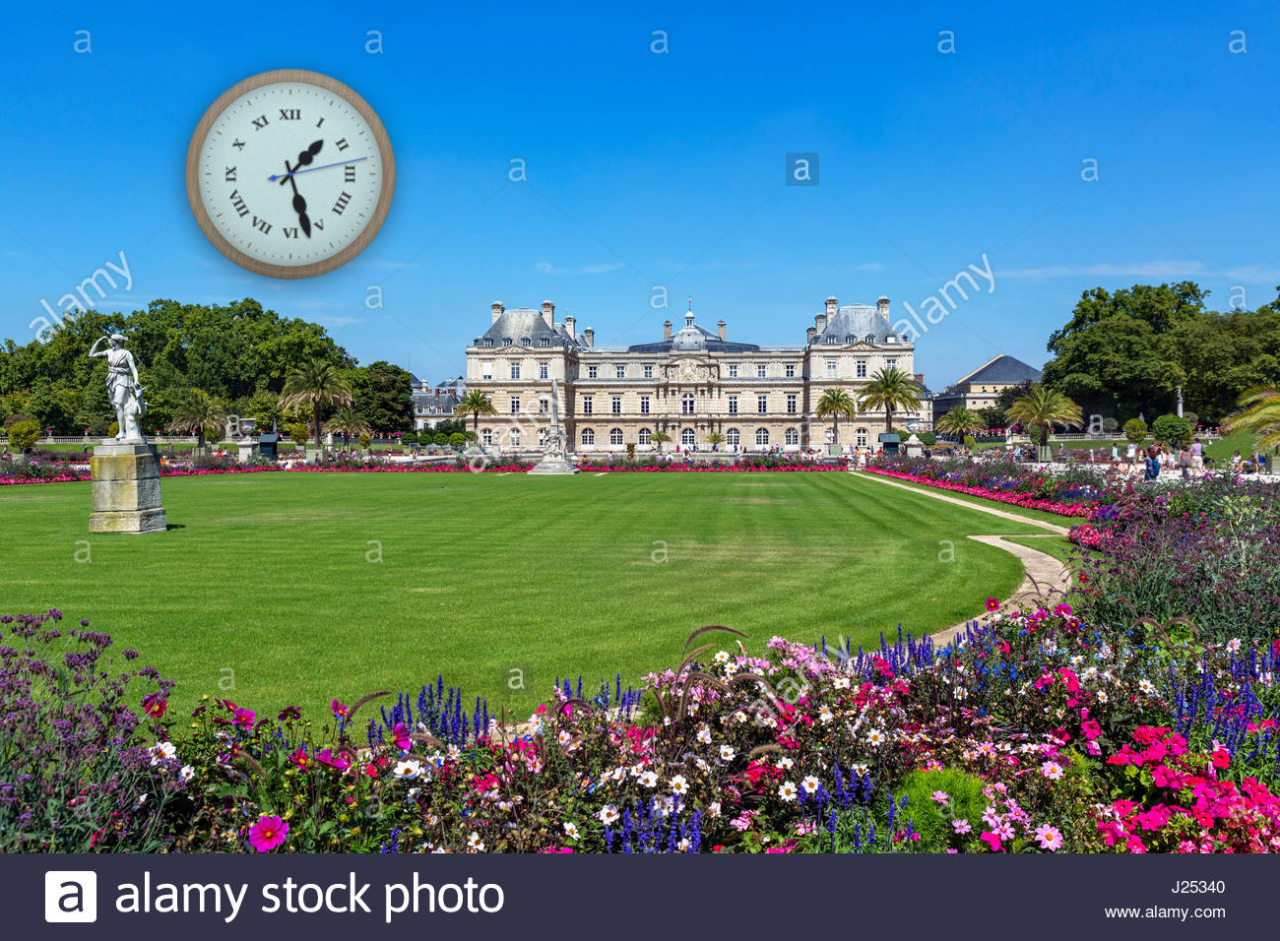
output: 1.27.13
